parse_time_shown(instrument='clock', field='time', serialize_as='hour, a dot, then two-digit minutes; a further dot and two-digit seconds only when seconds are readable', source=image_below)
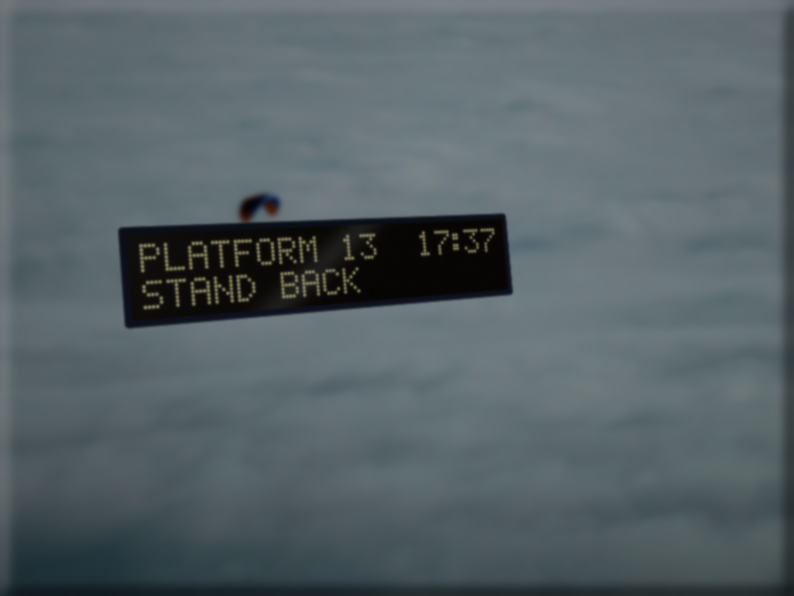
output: 17.37
